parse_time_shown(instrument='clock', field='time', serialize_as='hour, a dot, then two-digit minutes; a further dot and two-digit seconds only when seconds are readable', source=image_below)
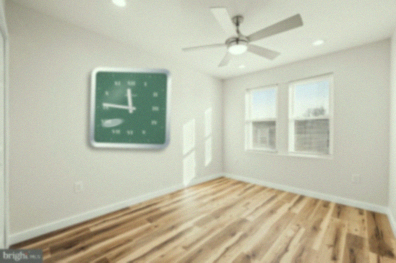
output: 11.46
